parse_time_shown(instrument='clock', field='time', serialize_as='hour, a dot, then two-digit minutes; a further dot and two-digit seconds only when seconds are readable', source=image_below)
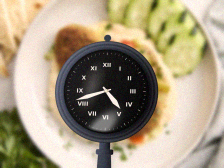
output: 4.42
